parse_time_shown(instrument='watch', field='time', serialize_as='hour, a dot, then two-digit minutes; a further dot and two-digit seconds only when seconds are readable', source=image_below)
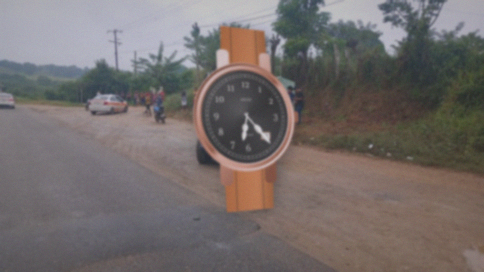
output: 6.23
